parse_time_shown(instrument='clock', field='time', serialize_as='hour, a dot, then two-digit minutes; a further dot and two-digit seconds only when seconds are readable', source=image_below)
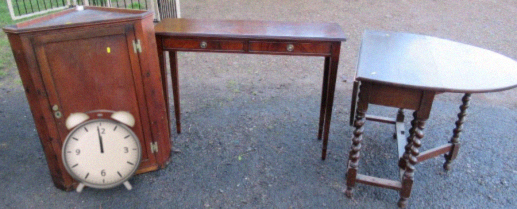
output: 11.59
